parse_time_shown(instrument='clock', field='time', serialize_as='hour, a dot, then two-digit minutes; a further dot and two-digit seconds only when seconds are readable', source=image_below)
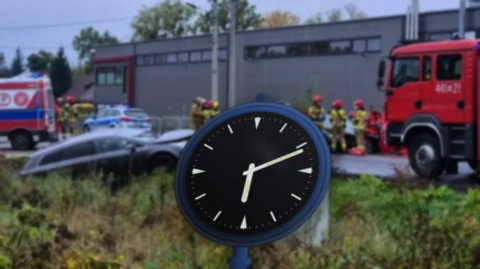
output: 6.11
